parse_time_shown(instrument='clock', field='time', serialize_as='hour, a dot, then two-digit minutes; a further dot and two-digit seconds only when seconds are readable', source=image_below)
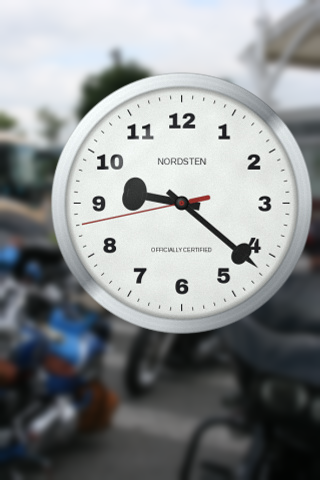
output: 9.21.43
